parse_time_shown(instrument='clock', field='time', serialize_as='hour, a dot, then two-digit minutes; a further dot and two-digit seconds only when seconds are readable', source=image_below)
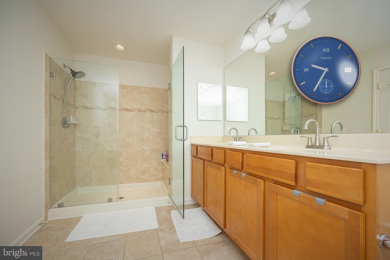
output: 9.35
